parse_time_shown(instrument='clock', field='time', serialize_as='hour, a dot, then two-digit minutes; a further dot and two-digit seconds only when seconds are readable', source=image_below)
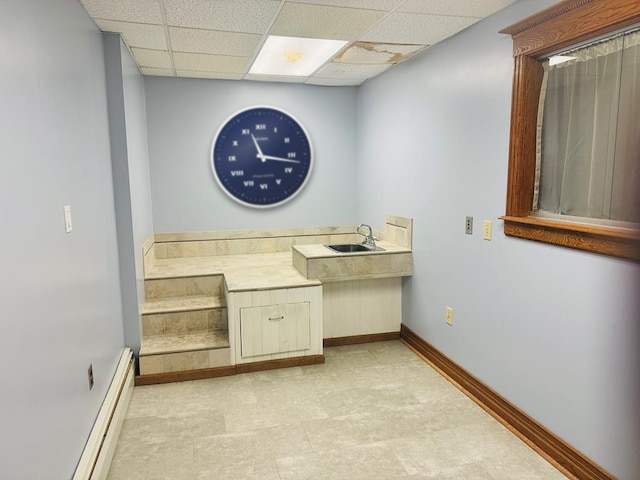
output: 11.17
